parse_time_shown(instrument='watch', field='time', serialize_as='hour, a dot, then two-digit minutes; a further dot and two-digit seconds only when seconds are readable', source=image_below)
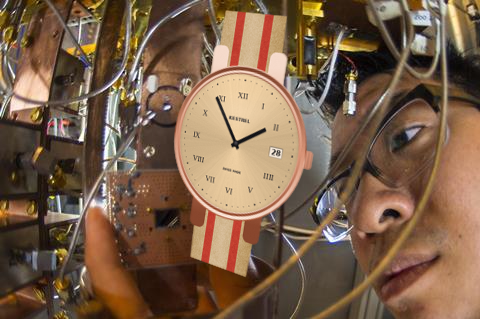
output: 1.54
